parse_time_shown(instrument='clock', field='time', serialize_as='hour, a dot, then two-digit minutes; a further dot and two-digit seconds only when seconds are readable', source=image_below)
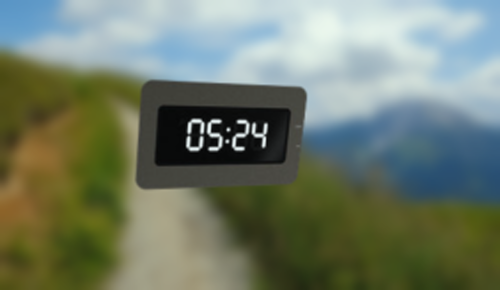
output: 5.24
